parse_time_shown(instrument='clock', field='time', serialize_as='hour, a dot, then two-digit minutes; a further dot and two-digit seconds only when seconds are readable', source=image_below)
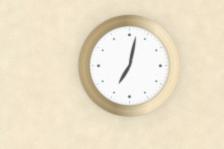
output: 7.02
